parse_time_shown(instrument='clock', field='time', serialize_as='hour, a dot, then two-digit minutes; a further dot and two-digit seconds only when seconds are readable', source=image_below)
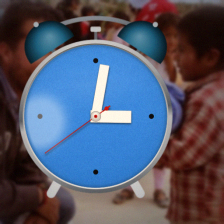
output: 3.01.39
